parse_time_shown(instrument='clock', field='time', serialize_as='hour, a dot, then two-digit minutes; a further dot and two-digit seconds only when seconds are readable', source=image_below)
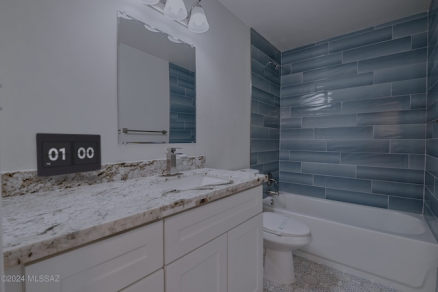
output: 1.00
